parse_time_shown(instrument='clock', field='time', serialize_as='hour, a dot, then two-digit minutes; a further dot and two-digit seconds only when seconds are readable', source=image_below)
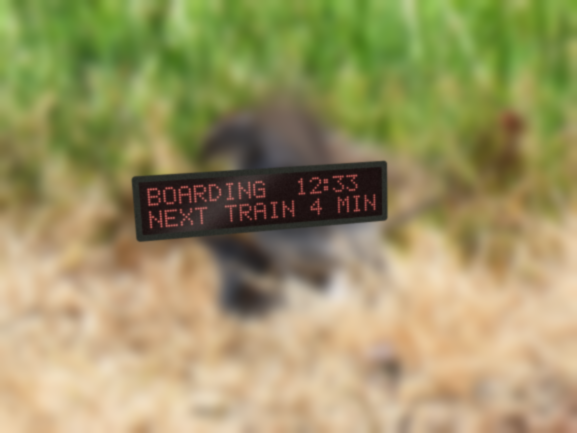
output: 12.33
